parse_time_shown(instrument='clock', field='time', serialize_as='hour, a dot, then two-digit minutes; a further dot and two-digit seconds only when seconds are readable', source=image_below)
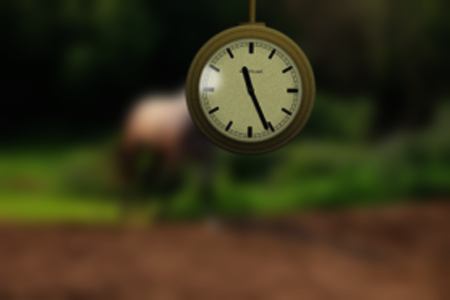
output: 11.26
